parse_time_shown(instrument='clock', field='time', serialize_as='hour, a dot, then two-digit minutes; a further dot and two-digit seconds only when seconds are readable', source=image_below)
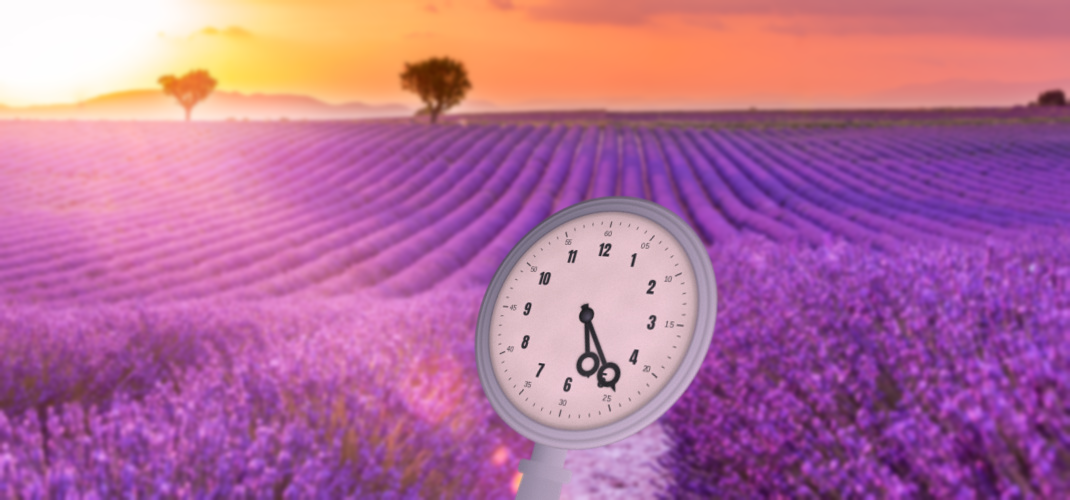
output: 5.24
